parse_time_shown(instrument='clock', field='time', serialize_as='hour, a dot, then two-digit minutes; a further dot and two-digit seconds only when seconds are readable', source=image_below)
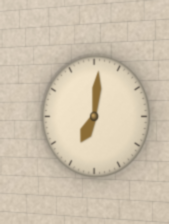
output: 7.01
